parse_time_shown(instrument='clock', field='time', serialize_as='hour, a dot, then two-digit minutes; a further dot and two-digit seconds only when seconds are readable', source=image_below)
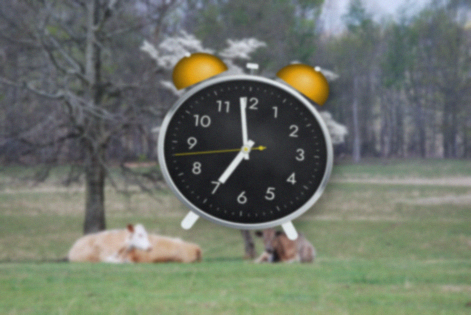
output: 6.58.43
